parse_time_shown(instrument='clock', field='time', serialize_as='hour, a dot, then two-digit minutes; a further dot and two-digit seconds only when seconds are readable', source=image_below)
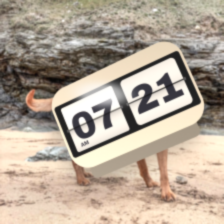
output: 7.21
